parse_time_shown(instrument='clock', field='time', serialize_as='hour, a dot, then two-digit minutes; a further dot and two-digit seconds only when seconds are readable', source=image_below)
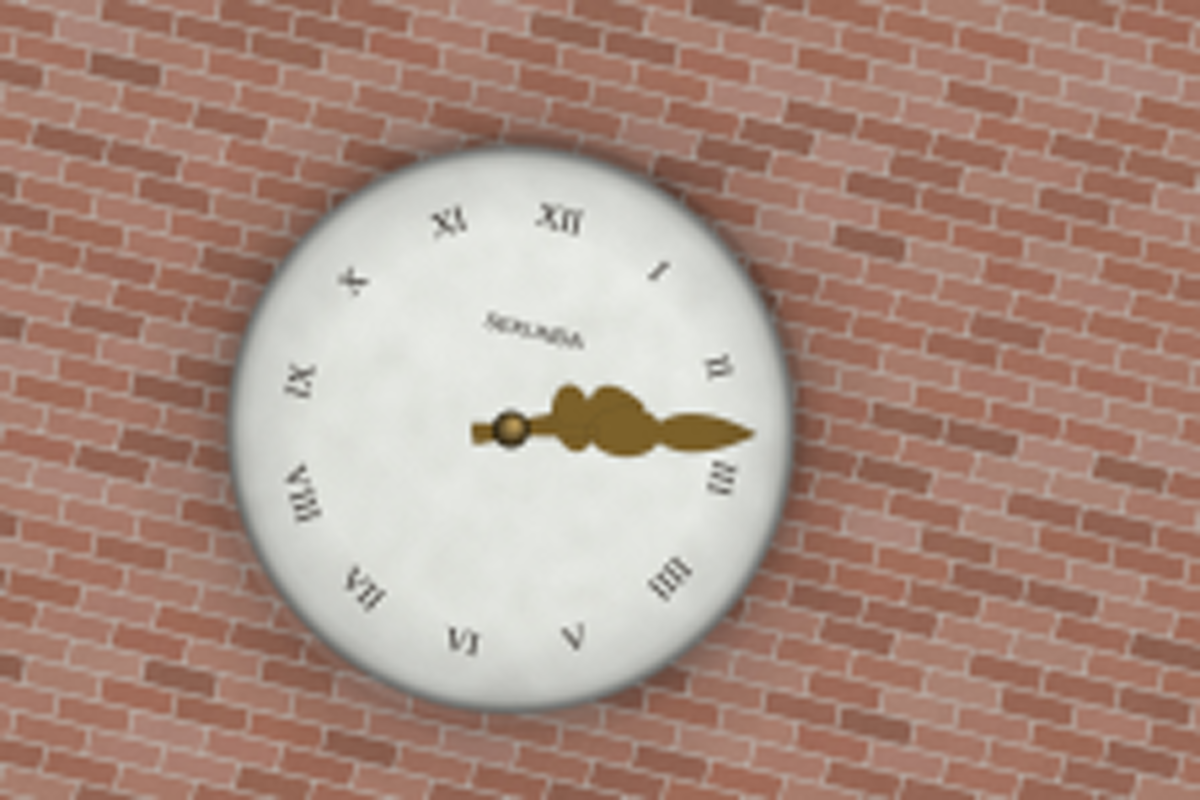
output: 2.13
